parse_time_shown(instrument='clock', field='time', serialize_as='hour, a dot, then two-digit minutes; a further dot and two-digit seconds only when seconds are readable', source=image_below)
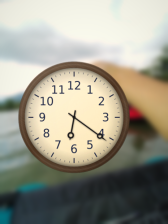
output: 6.21
